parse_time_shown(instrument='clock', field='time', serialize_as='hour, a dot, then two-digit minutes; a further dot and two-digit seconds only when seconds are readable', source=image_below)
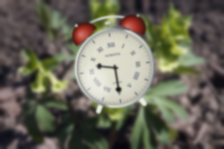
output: 9.30
